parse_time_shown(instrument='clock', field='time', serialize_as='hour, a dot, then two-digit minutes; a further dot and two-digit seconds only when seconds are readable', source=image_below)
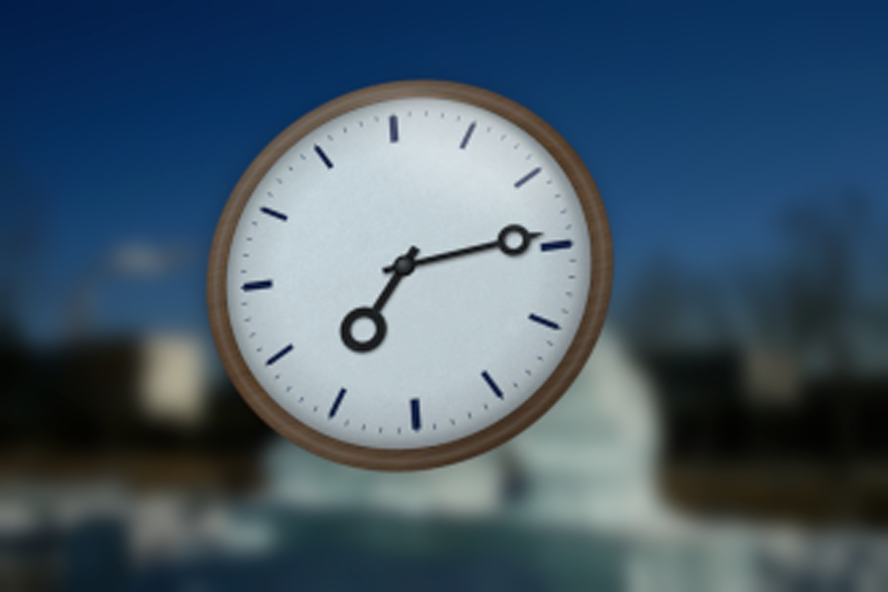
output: 7.14
